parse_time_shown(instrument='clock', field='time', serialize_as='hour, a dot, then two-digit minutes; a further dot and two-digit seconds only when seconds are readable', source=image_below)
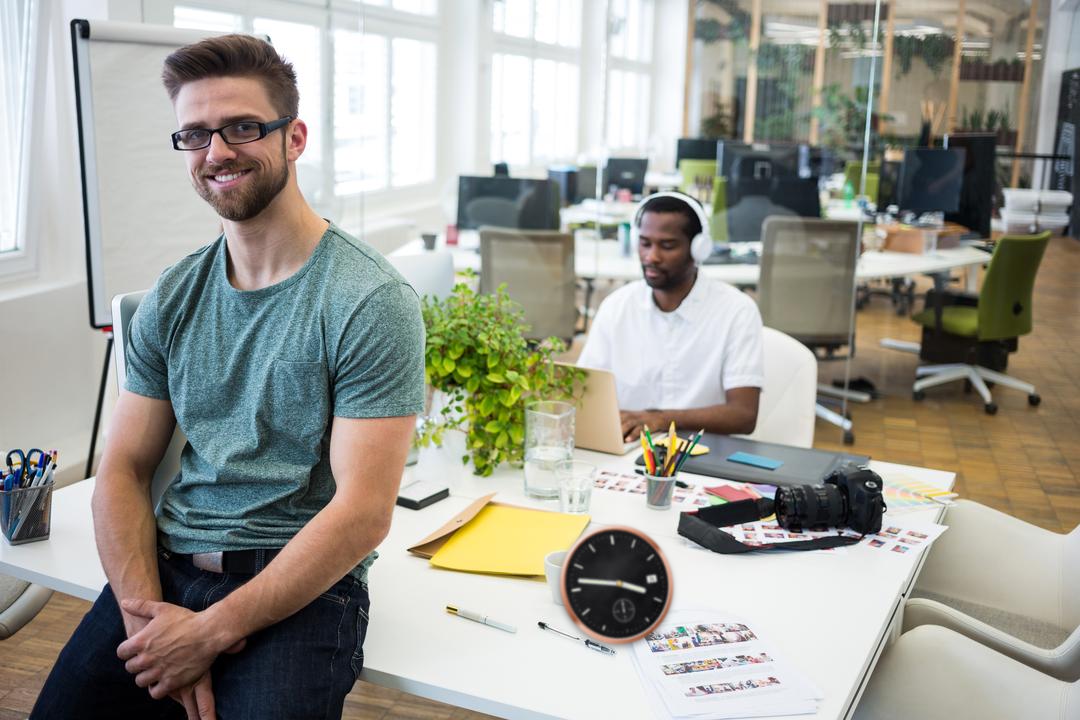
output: 3.47
